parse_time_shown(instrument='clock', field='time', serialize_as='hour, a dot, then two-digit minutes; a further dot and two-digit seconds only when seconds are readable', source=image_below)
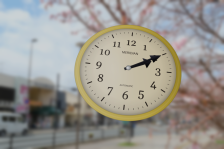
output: 2.10
